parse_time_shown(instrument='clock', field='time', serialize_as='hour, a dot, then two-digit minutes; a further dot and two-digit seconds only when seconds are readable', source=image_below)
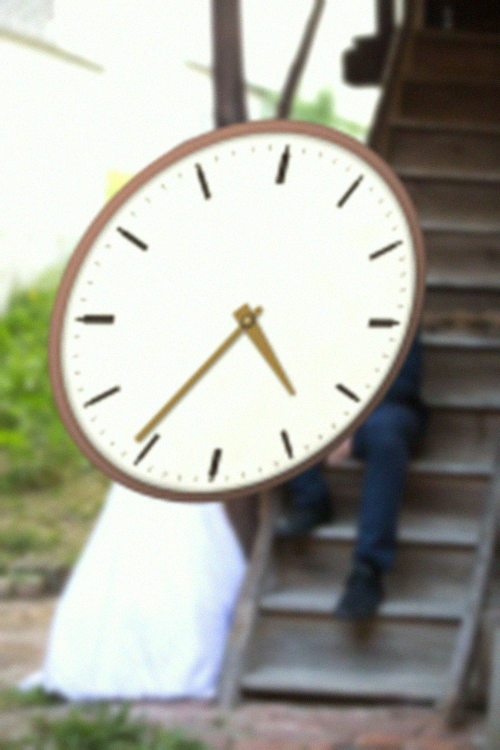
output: 4.36
